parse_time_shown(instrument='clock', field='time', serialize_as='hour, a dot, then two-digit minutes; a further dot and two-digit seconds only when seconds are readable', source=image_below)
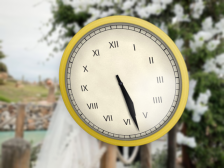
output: 5.28
